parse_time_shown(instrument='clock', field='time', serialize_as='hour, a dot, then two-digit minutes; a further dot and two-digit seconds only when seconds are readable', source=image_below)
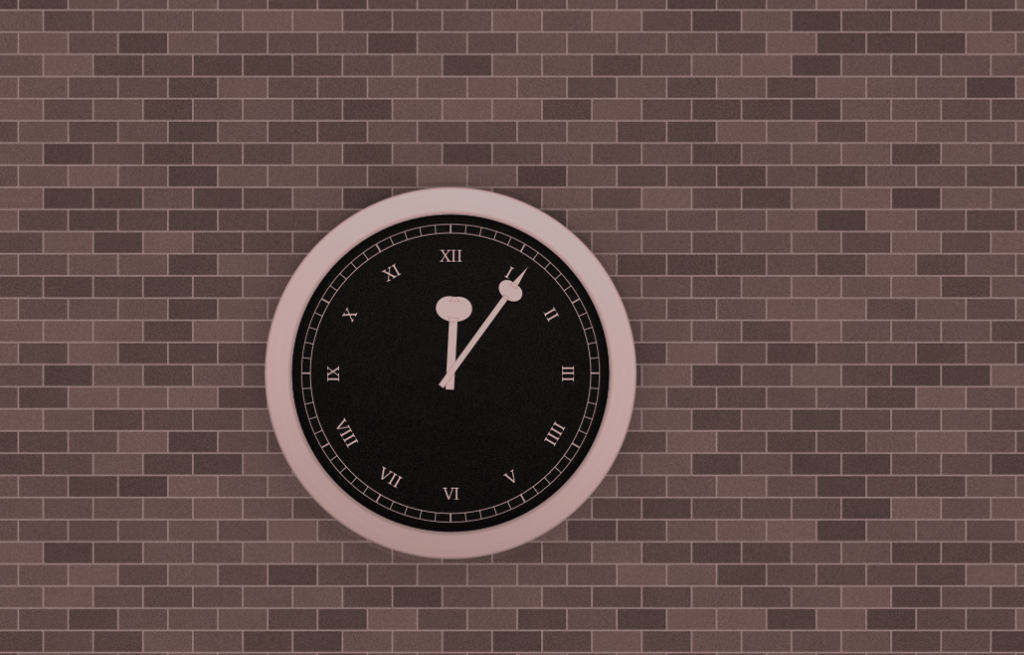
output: 12.06
